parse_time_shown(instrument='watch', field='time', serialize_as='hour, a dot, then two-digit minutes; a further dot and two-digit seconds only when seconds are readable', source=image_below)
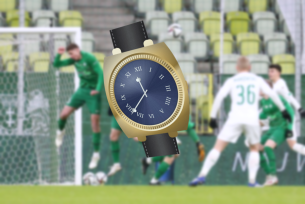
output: 11.38
